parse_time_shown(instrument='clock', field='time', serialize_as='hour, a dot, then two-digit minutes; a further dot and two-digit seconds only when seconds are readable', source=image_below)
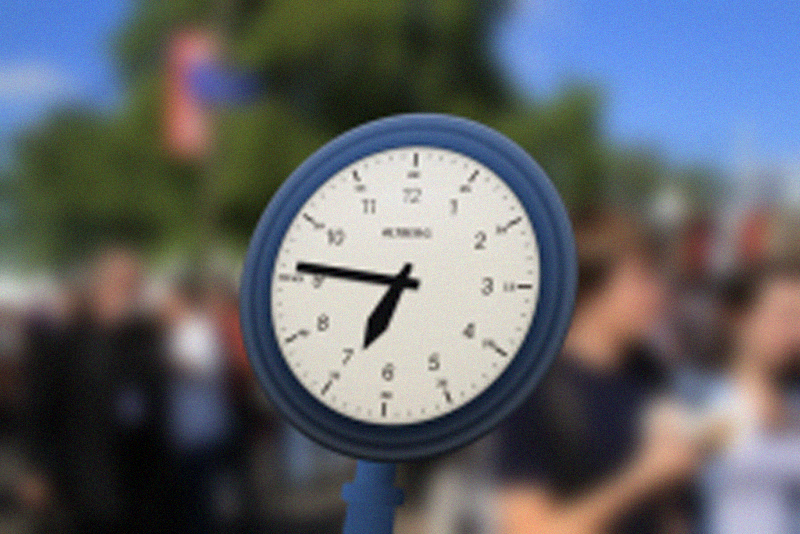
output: 6.46
